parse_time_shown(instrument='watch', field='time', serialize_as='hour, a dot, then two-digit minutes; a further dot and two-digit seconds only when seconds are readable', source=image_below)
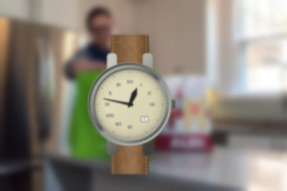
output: 12.47
